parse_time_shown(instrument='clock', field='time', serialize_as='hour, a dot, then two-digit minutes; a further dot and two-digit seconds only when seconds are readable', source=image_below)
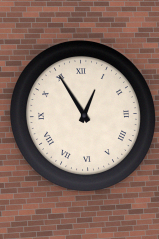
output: 12.55
